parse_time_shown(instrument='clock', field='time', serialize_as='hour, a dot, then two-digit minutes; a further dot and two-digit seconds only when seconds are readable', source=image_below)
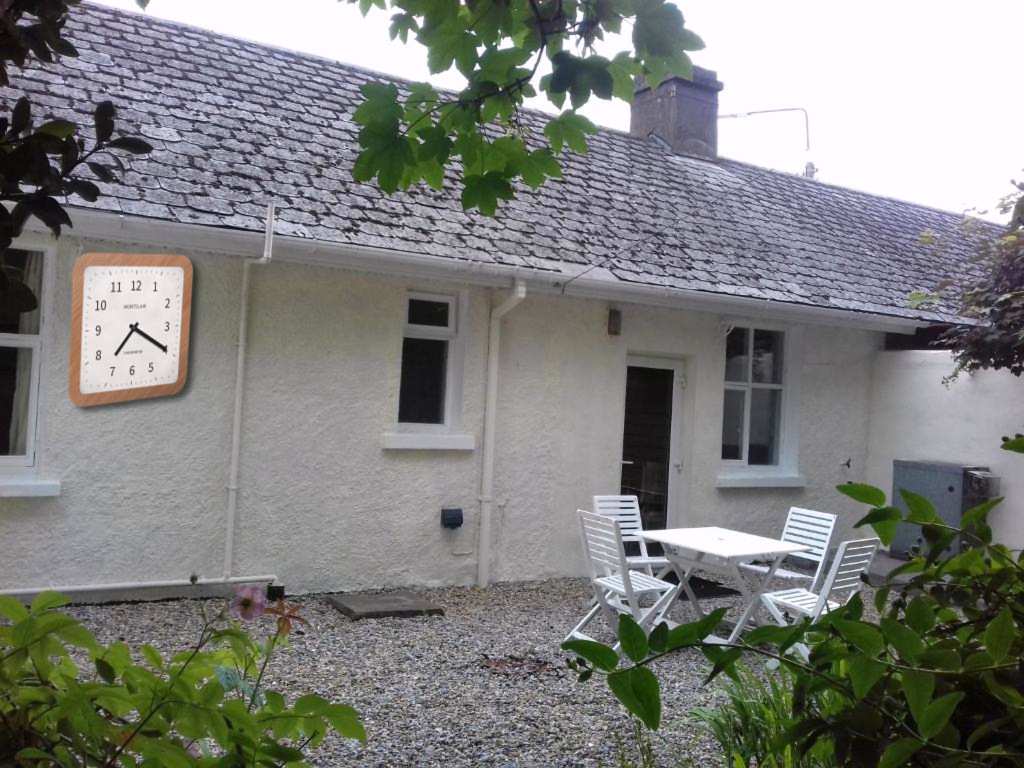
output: 7.20
